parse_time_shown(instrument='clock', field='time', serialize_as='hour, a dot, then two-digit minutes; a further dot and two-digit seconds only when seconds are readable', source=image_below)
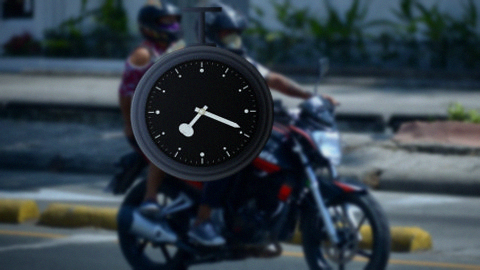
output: 7.19
